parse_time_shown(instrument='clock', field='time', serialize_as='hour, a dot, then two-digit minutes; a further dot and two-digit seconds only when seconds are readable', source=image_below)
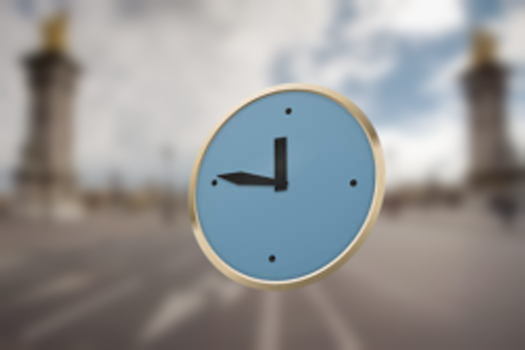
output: 11.46
